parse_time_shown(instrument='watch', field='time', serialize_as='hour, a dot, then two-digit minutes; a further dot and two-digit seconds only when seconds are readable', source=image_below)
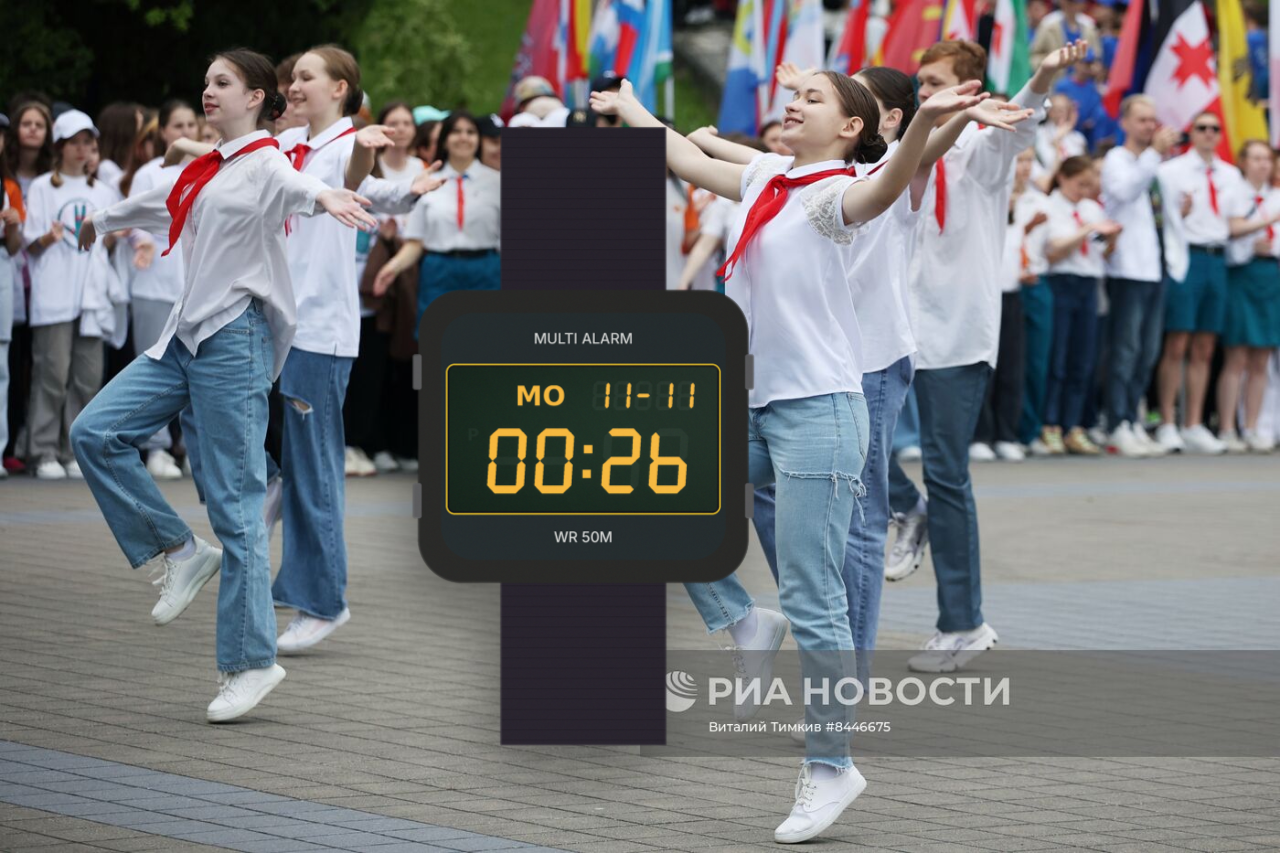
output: 0.26
